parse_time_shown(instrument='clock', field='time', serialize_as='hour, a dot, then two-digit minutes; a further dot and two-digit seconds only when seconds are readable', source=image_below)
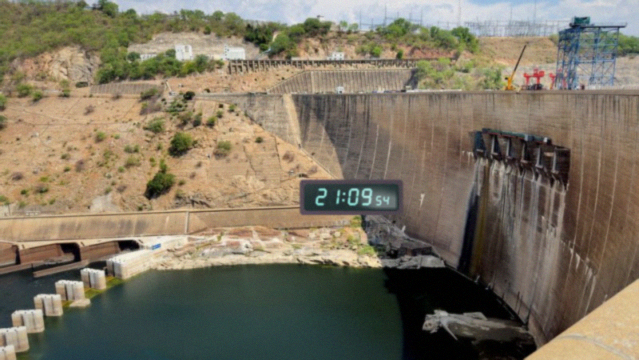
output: 21.09
